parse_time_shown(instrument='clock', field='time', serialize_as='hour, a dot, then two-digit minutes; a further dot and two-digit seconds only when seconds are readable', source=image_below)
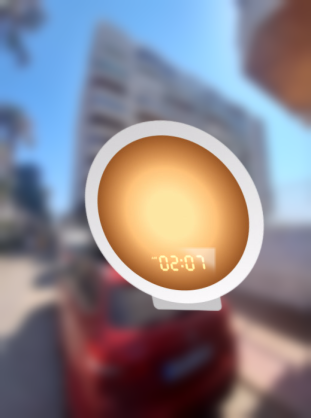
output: 2.07
